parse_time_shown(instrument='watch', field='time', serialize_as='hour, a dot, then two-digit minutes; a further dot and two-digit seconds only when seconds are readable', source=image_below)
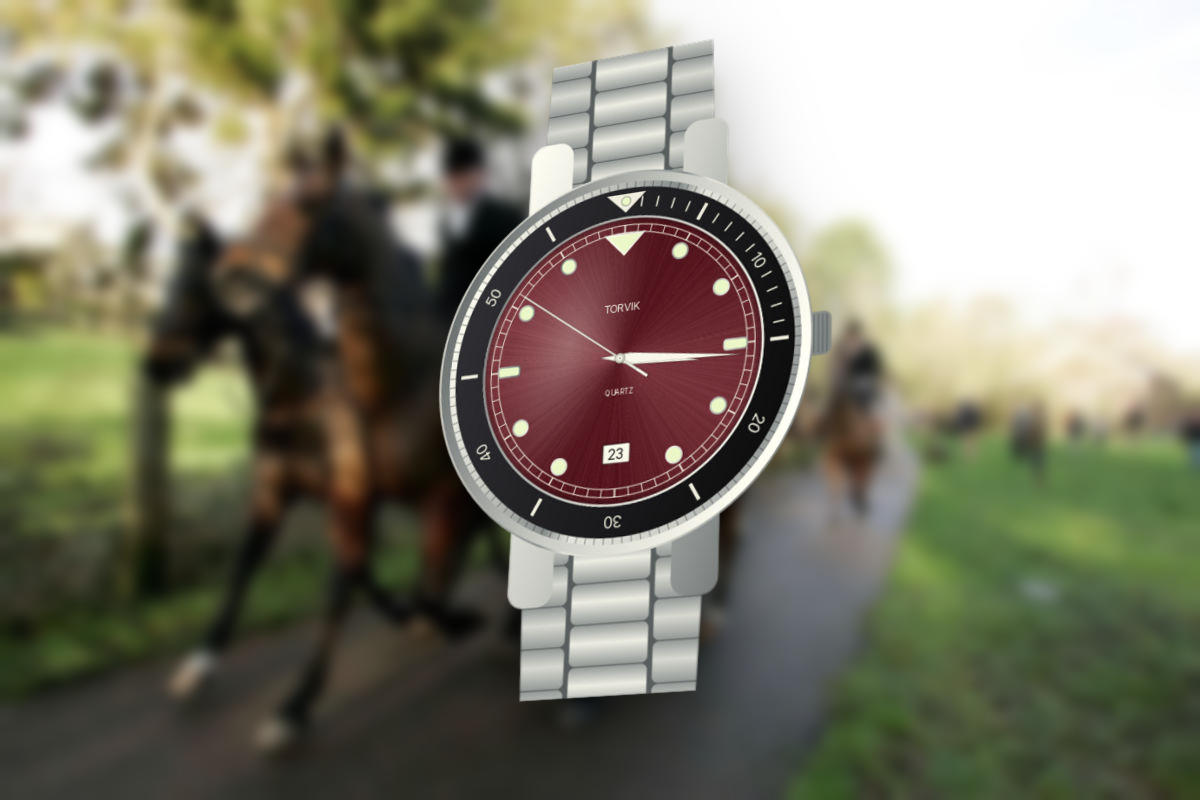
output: 3.15.51
